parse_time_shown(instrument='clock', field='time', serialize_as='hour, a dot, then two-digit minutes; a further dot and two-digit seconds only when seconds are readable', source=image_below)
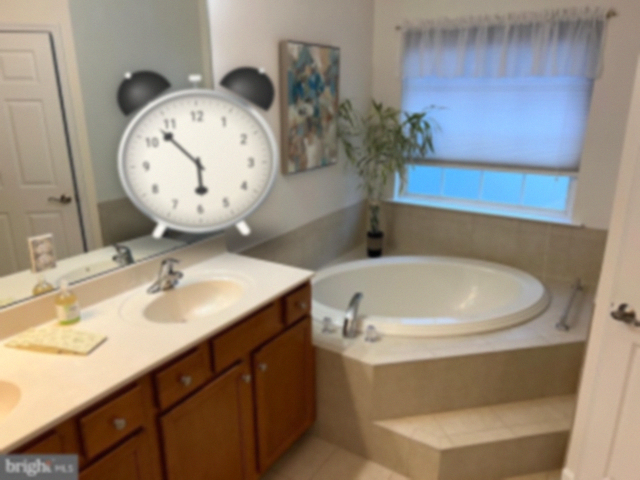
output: 5.53
